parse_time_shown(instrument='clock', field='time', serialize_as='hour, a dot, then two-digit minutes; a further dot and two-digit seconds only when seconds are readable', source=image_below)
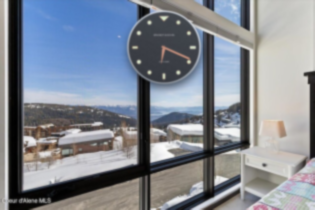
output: 6.19
